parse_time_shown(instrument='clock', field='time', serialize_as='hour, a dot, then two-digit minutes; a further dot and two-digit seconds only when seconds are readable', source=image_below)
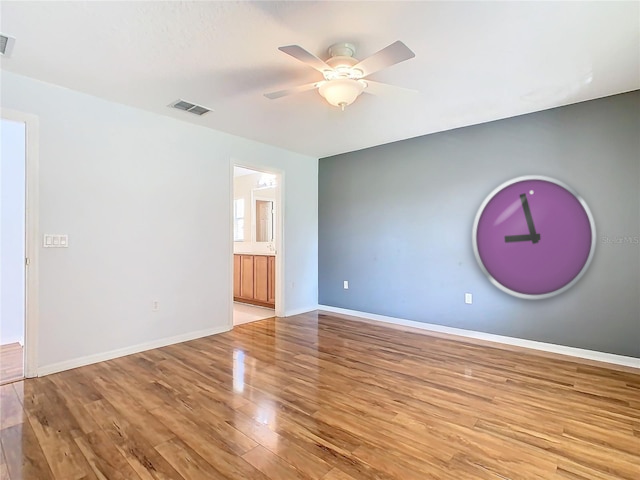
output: 8.58
